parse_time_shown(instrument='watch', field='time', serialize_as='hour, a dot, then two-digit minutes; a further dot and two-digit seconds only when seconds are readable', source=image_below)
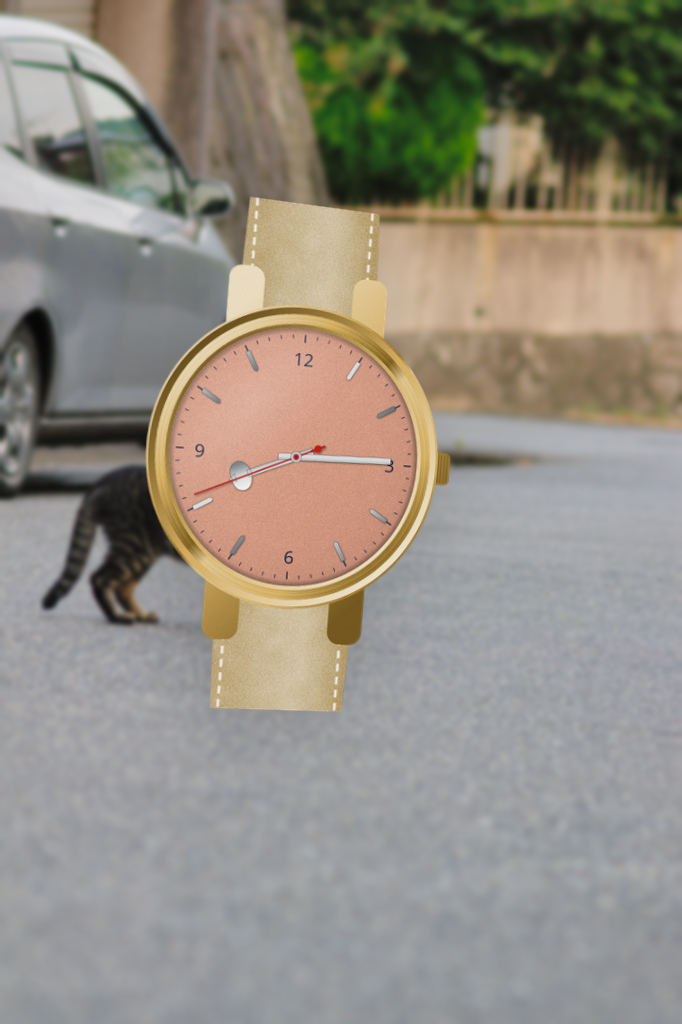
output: 8.14.41
